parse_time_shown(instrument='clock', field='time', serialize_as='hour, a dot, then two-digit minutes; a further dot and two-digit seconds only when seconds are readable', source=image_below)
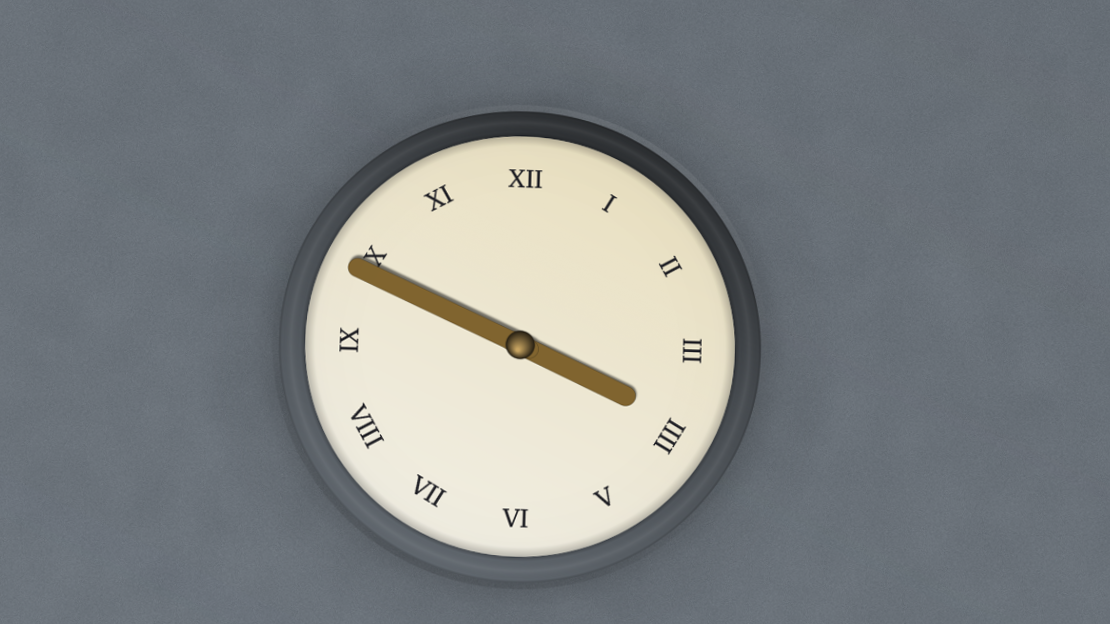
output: 3.49
